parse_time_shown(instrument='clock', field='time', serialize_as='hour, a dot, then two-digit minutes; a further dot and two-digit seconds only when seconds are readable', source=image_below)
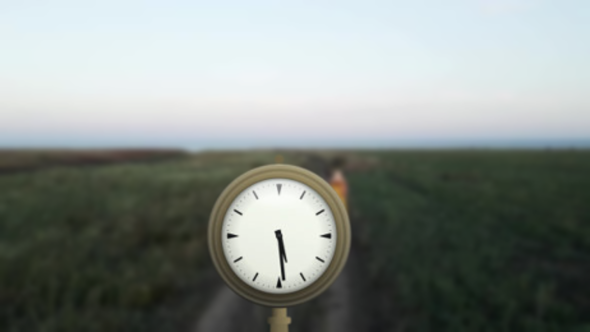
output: 5.29
